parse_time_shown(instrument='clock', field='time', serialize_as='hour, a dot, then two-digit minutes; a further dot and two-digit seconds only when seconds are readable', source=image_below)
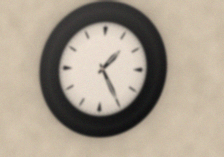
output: 1.25
